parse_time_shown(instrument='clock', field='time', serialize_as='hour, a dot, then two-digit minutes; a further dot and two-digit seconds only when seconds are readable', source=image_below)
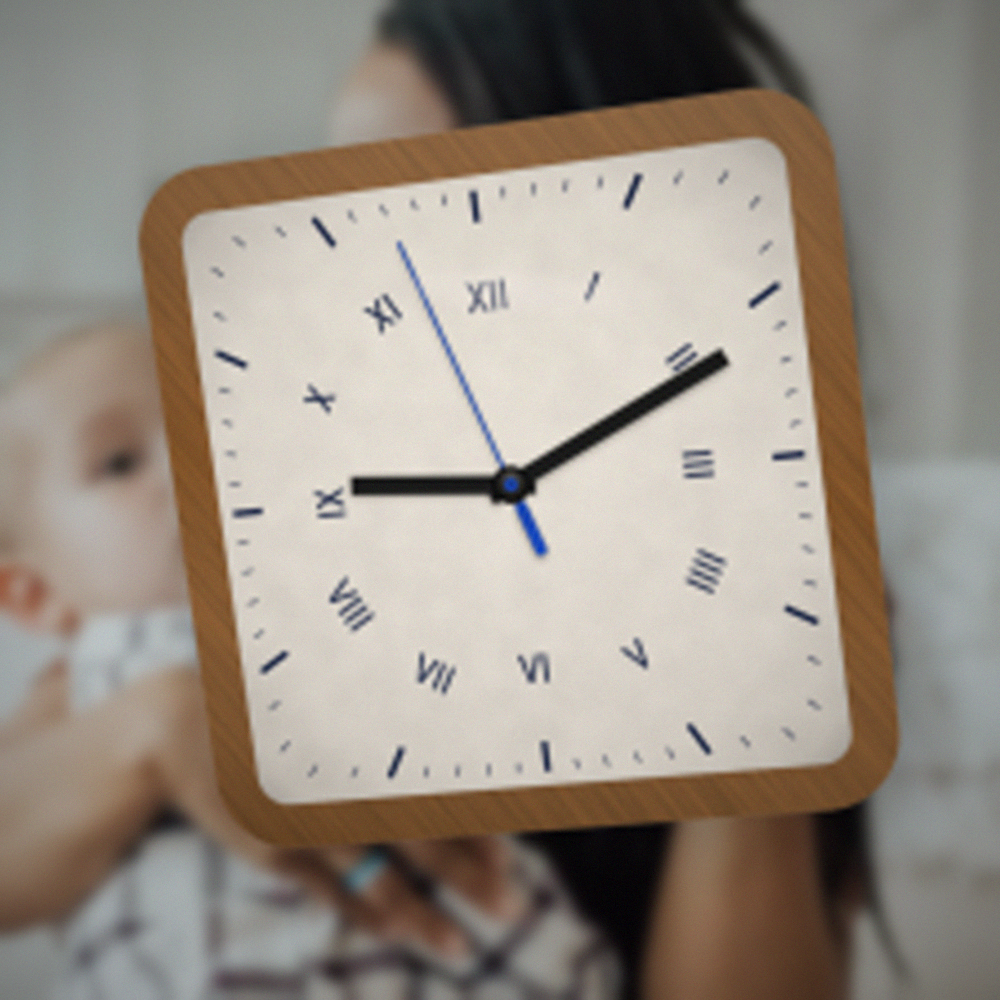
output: 9.10.57
